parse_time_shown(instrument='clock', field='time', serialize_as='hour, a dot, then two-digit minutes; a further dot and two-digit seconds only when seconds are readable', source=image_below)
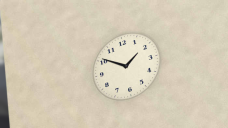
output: 1.51
